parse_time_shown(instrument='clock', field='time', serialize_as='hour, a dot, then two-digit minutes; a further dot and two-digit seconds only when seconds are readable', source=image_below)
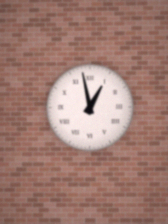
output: 12.58
